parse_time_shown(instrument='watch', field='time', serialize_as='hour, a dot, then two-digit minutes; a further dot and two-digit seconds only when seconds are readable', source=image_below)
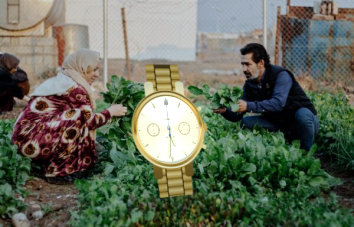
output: 5.31
